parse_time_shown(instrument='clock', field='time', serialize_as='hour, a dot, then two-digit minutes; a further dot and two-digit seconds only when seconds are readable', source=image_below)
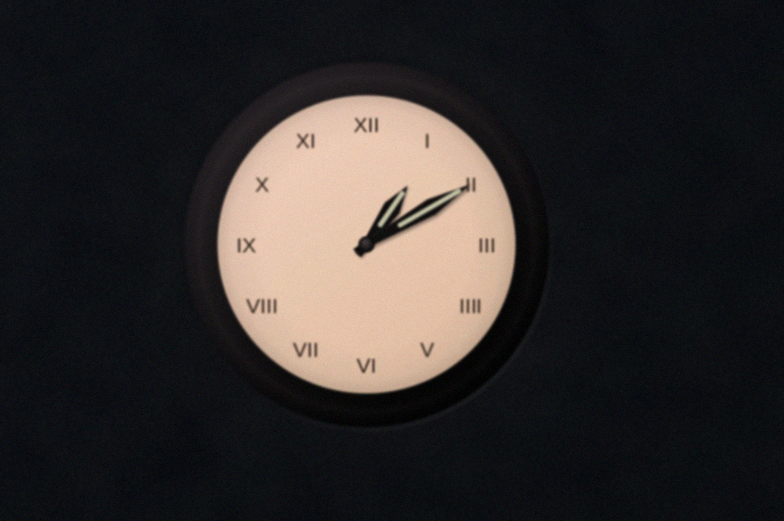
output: 1.10
